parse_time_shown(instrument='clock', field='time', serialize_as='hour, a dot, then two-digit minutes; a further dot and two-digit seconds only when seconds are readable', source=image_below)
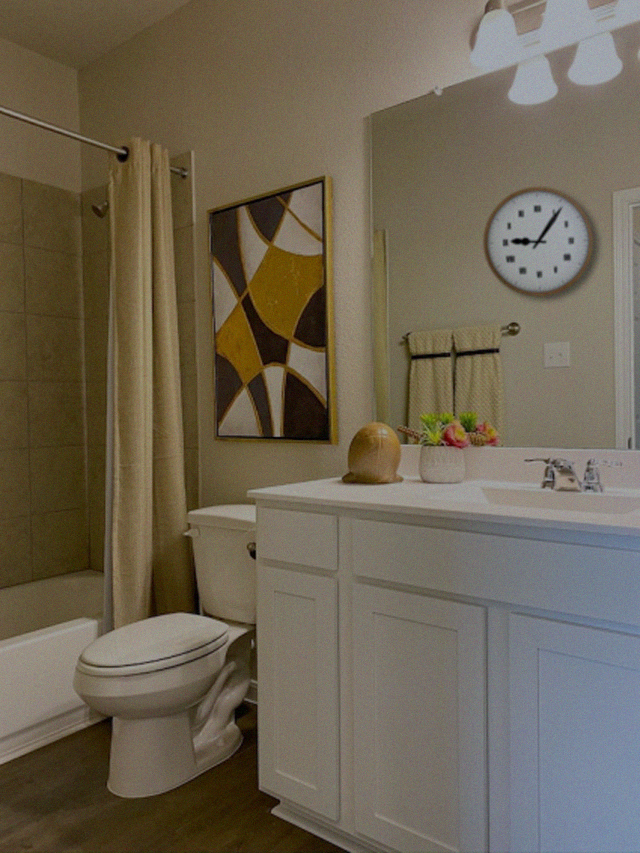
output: 9.06
